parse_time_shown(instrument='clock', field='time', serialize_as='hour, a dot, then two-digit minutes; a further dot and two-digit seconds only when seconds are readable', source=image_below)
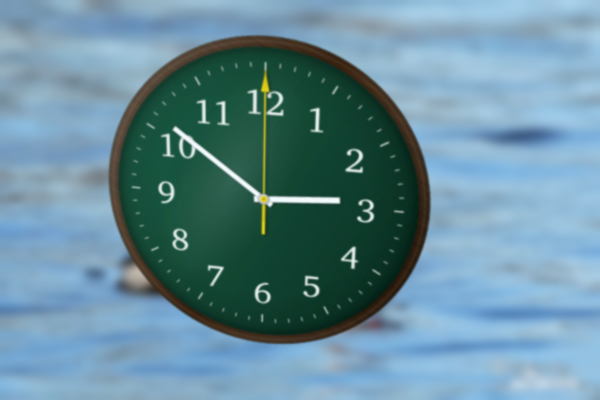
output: 2.51.00
